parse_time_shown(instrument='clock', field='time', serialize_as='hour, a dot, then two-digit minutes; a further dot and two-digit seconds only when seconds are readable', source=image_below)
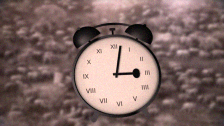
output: 3.02
